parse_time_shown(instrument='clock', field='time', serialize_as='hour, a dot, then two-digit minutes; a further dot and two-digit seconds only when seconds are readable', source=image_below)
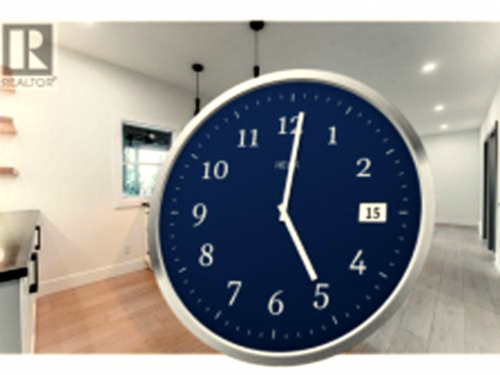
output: 5.01
